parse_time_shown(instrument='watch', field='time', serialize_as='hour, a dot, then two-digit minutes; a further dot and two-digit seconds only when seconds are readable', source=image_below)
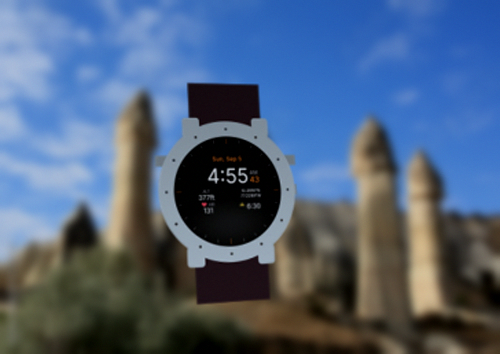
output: 4.55
